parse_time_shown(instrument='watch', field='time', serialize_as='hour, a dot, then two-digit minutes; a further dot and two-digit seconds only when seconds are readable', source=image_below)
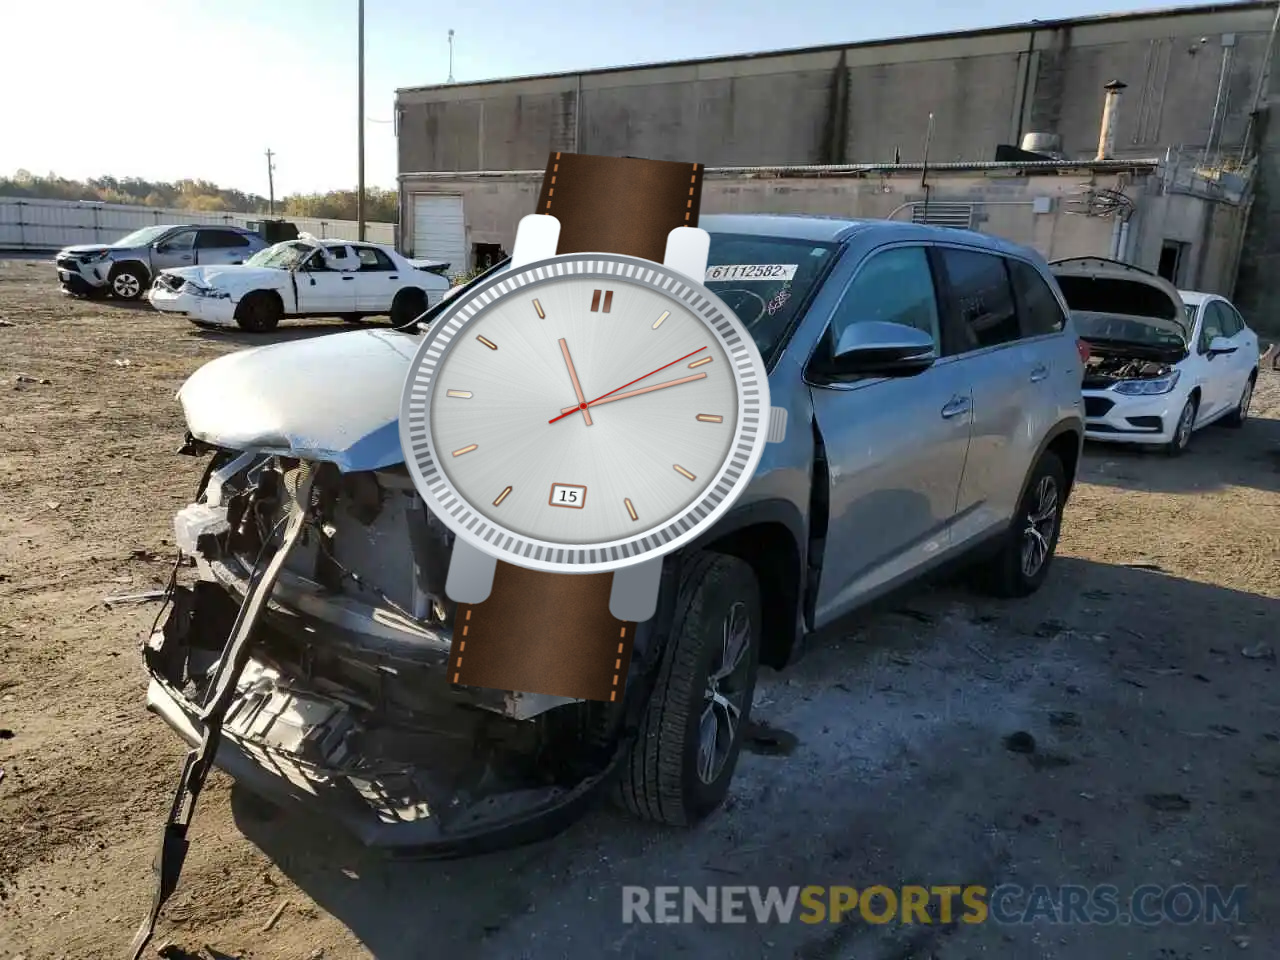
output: 11.11.09
